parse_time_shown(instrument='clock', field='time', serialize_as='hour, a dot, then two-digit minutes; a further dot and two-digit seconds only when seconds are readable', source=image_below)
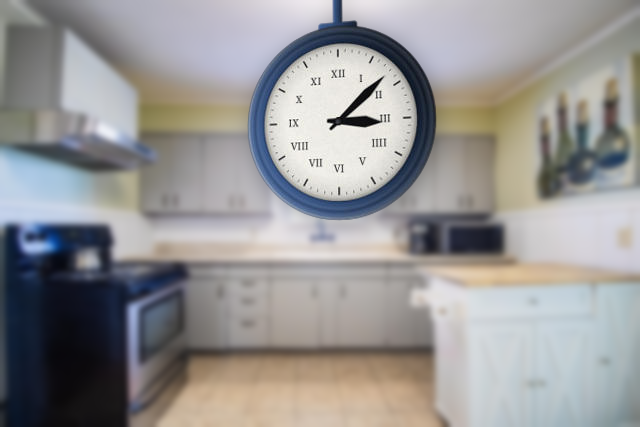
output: 3.08
